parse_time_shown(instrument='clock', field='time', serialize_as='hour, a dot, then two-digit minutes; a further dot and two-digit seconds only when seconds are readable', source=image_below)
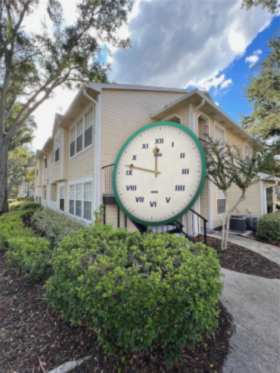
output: 11.47
